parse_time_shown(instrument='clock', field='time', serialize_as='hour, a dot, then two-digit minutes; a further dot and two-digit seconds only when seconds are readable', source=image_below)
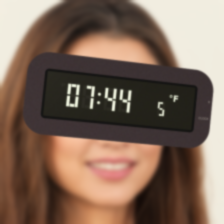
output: 7.44
